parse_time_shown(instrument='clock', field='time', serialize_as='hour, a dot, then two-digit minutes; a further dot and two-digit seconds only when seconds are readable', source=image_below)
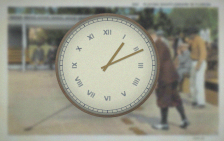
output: 1.11
